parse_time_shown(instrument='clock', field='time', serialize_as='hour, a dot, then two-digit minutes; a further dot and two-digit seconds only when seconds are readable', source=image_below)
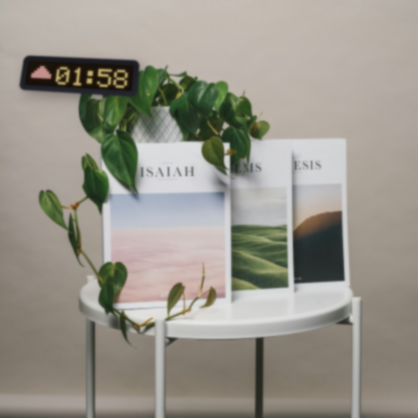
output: 1.58
